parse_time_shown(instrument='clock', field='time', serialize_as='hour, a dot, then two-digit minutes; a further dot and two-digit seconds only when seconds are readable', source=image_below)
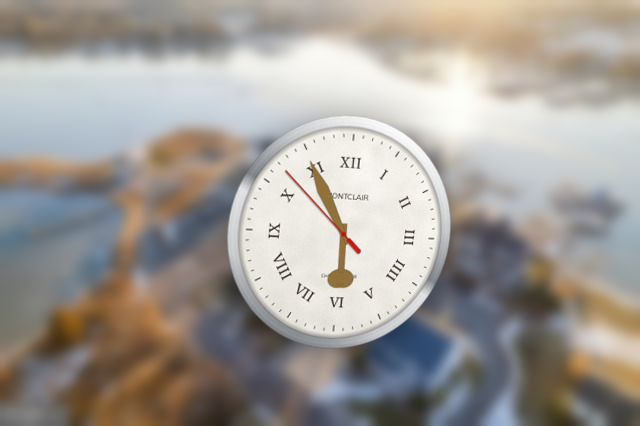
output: 5.54.52
